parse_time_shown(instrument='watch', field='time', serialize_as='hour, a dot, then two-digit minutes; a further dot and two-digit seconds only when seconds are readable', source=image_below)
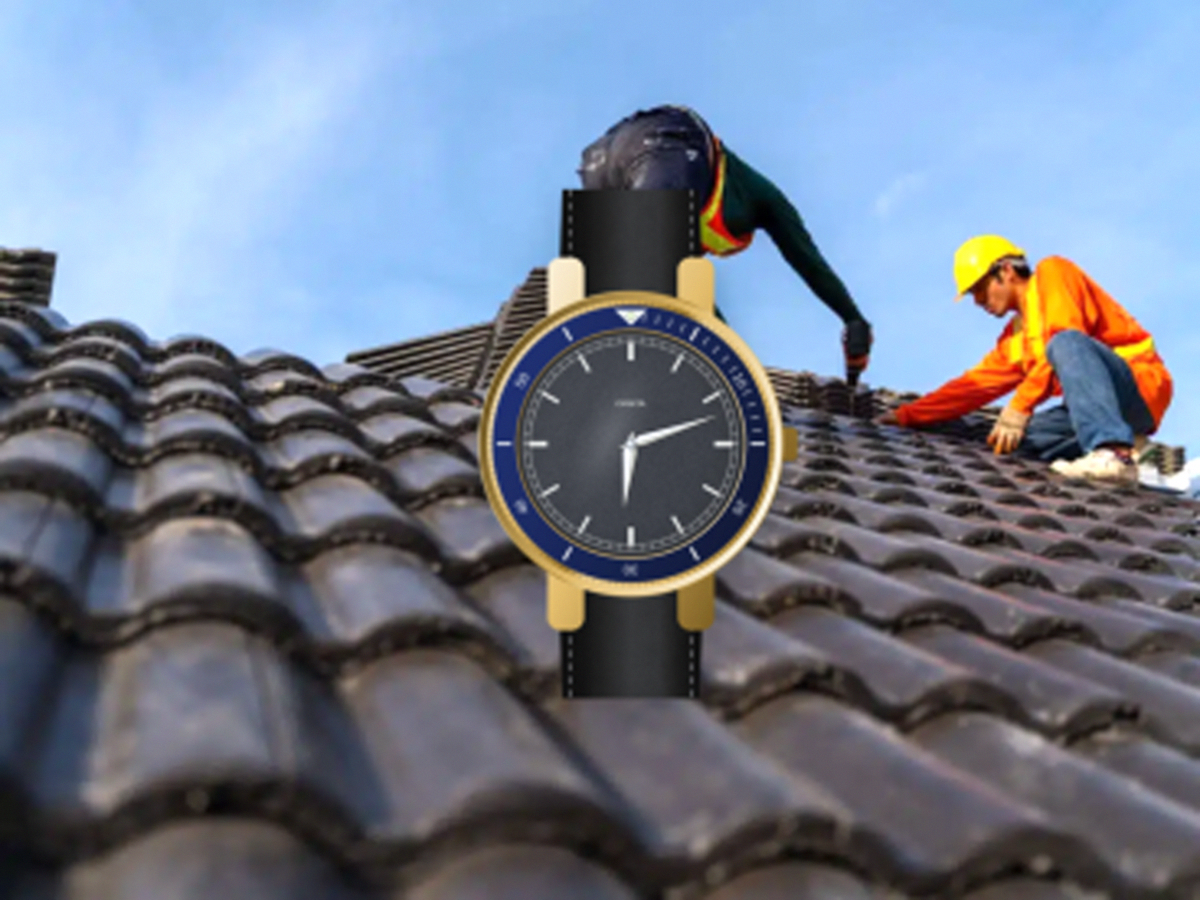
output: 6.12
